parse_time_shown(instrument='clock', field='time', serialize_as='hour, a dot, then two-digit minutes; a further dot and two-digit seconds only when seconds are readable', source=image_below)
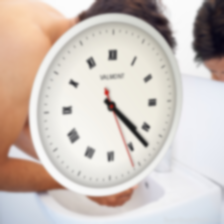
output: 4.22.26
